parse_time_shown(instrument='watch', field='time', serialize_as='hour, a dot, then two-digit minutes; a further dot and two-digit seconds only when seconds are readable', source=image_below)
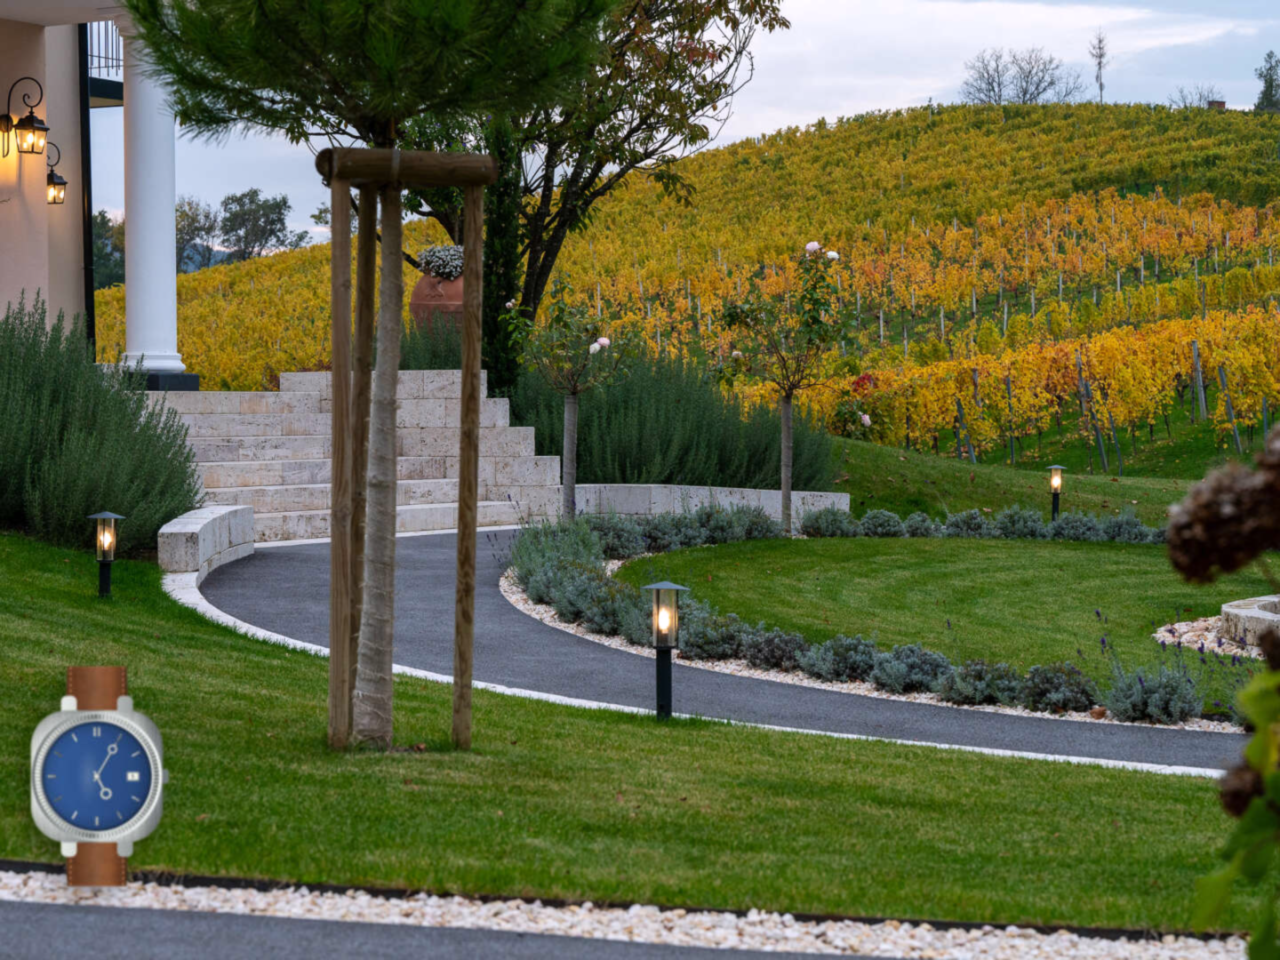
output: 5.05
